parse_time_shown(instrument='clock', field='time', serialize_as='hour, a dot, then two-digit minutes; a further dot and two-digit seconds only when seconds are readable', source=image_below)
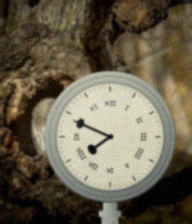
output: 7.49
